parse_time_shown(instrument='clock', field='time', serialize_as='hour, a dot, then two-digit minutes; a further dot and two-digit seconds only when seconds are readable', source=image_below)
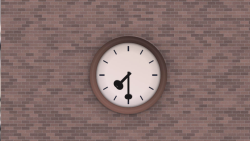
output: 7.30
